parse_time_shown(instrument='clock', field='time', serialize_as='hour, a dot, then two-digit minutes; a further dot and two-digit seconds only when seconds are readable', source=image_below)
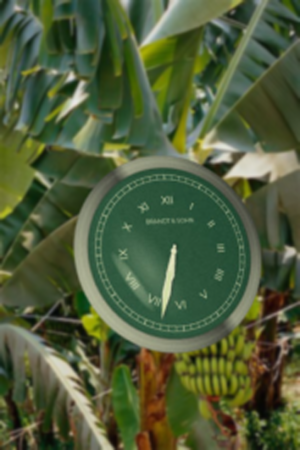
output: 6.33
